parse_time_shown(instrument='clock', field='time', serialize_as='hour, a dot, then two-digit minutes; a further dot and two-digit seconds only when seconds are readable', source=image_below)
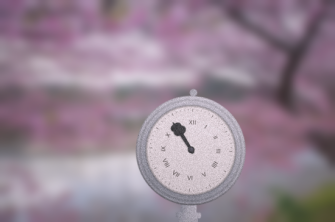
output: 10.54
